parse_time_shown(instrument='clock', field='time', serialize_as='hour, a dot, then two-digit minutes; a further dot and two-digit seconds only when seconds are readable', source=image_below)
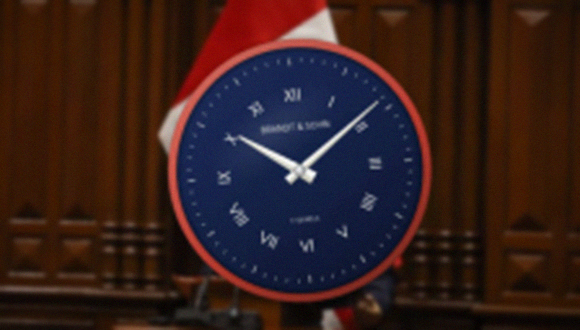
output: 10.09
